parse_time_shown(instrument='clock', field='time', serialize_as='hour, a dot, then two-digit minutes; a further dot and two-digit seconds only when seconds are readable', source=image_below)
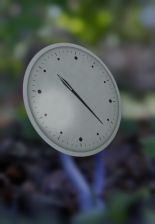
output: 10.22
